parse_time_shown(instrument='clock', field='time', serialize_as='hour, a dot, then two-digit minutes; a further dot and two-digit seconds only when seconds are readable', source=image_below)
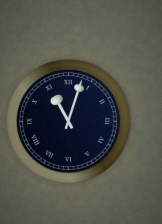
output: 11.03
